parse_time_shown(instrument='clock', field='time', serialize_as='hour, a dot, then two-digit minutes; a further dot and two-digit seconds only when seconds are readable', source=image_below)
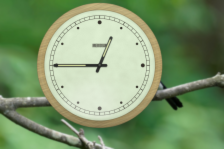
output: 12.45
